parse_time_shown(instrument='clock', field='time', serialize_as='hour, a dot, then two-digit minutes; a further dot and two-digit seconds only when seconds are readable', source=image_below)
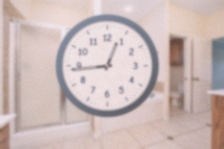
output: 12.44
